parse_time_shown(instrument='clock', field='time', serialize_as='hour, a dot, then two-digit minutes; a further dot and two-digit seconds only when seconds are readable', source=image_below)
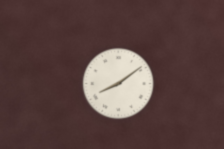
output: 8.09
